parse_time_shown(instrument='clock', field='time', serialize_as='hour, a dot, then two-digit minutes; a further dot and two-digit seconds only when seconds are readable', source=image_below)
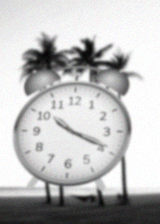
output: 10.19
